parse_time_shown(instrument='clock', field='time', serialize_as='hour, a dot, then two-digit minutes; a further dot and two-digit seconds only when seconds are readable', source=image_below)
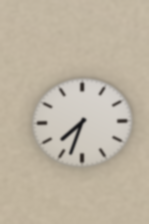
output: 7.33
